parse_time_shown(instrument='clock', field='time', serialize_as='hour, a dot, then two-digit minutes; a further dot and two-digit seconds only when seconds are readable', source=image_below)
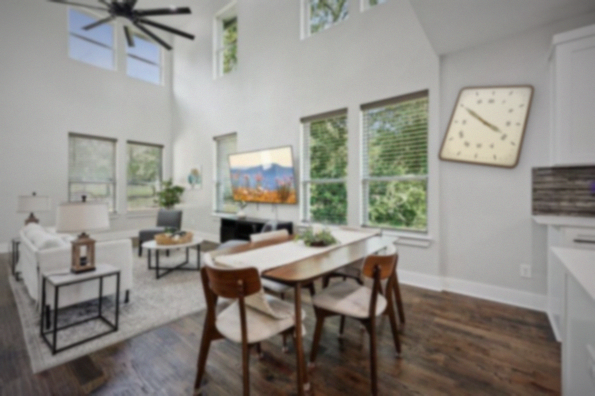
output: 3.50
